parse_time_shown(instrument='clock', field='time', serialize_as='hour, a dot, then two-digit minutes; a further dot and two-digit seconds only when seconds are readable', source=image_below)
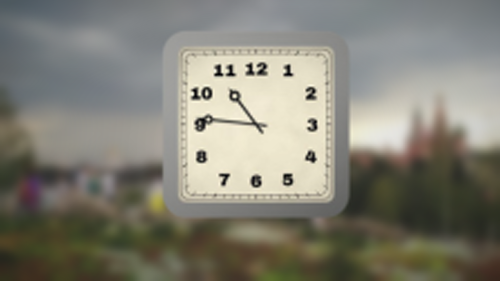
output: 10.46
